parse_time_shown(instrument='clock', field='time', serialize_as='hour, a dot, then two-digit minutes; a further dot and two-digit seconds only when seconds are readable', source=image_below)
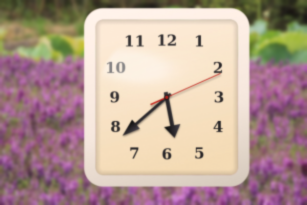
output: 5.38.11
